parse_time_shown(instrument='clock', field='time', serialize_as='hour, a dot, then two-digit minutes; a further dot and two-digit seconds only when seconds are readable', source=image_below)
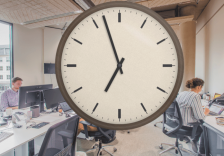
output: 6.57
